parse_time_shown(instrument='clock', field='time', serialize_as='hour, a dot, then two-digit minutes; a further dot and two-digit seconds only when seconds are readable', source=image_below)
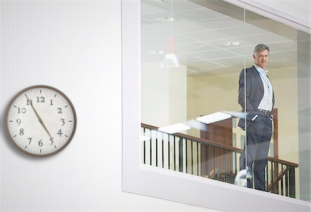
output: 4.55
